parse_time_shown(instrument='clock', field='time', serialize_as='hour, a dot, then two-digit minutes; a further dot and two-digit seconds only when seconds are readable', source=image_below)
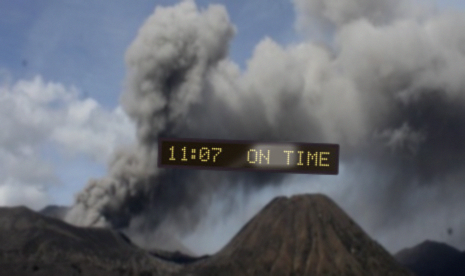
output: 11.07
